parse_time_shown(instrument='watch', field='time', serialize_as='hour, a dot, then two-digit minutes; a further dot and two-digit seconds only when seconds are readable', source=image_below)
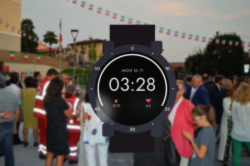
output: 3.28
